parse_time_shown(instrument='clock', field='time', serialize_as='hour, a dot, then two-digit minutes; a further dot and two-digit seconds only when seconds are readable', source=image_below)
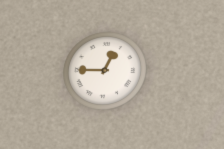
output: 12.45
